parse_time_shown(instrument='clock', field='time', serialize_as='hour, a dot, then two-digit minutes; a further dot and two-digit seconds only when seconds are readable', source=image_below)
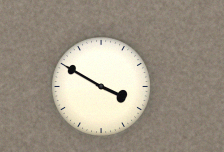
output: 3.50
